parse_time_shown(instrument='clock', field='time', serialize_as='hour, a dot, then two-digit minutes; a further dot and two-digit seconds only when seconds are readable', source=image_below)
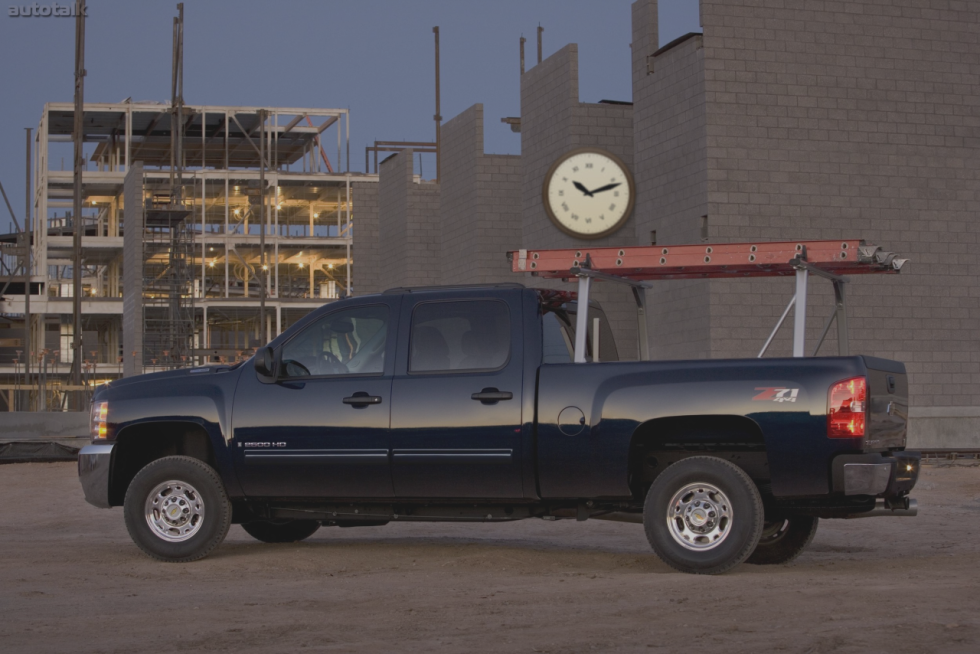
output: 10.12
